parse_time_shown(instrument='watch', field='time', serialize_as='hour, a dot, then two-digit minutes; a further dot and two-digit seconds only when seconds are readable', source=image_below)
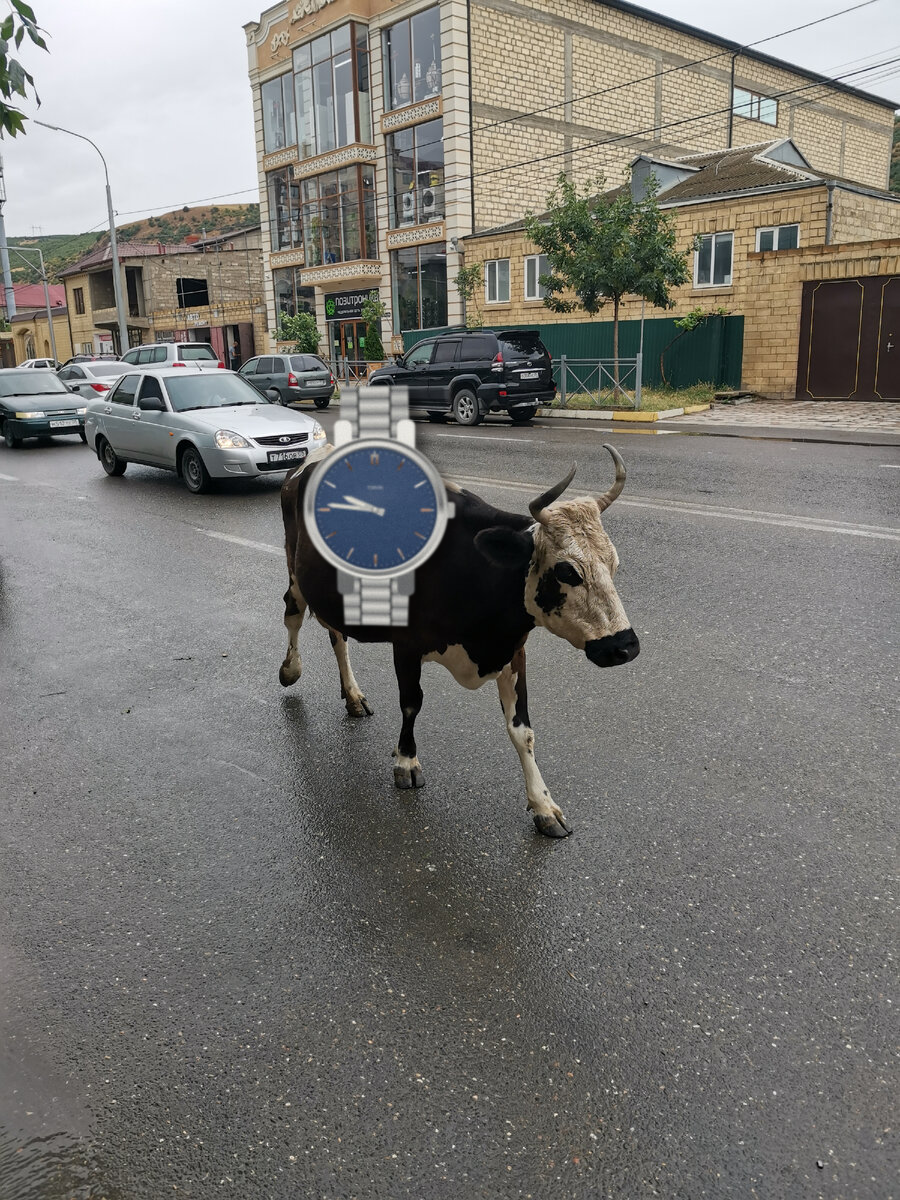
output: 9.46
